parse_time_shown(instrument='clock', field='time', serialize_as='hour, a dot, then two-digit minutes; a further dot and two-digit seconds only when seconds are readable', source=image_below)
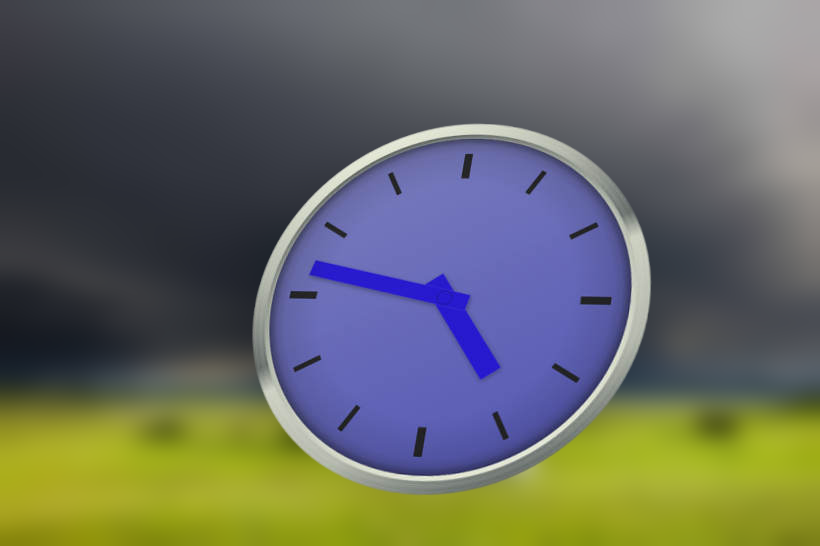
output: 4.47
